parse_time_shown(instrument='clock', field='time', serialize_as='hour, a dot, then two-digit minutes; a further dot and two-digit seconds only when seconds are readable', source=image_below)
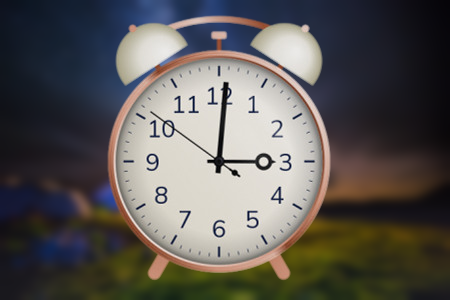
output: 3.00.51
